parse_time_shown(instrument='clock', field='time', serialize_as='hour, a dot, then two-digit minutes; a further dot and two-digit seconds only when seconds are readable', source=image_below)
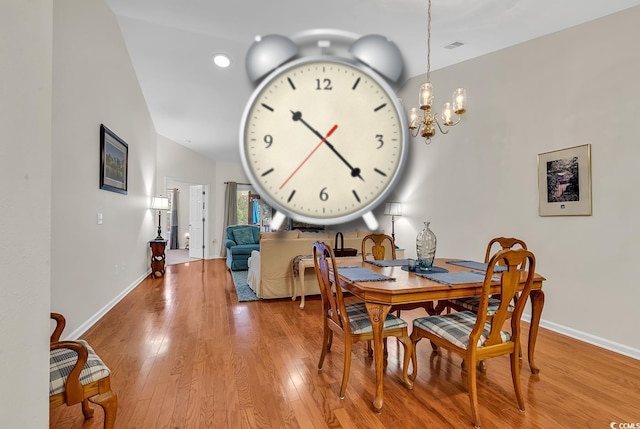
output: 10.22.37
